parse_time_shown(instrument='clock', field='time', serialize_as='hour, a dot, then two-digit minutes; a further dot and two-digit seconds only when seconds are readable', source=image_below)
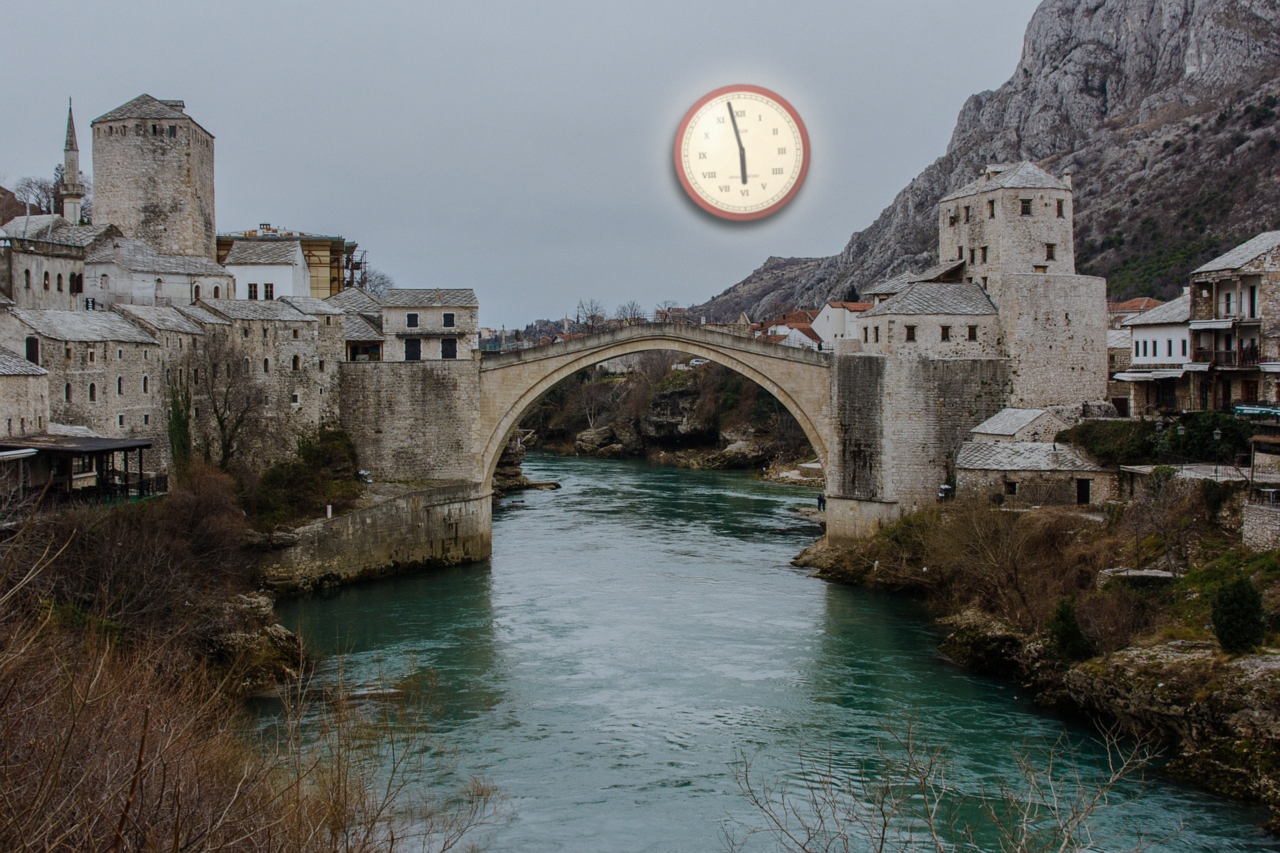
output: 5.58
